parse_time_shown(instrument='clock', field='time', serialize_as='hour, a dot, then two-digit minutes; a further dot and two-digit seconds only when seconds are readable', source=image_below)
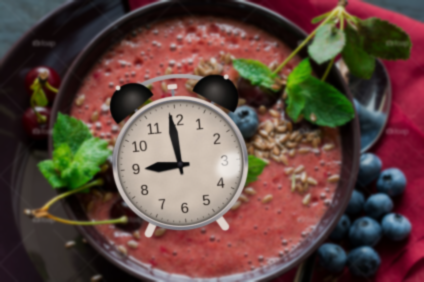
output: 8.59
